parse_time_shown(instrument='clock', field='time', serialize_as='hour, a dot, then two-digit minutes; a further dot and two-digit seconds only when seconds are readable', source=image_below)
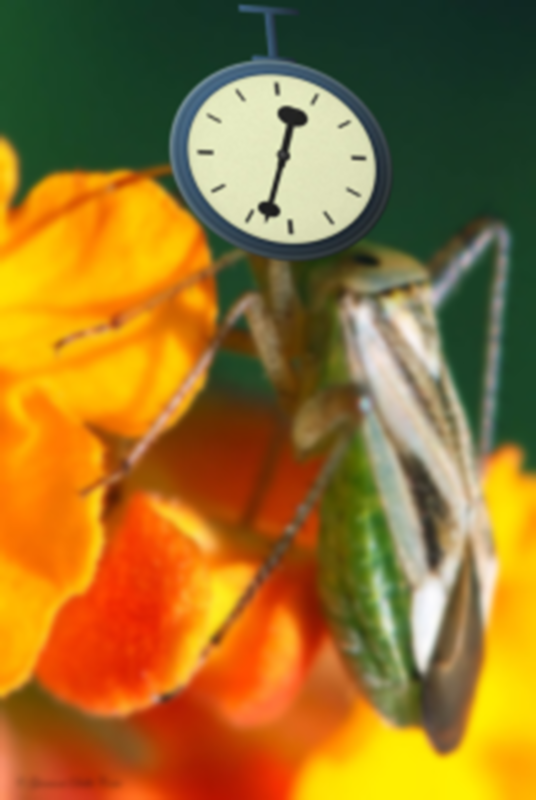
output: 12.33
